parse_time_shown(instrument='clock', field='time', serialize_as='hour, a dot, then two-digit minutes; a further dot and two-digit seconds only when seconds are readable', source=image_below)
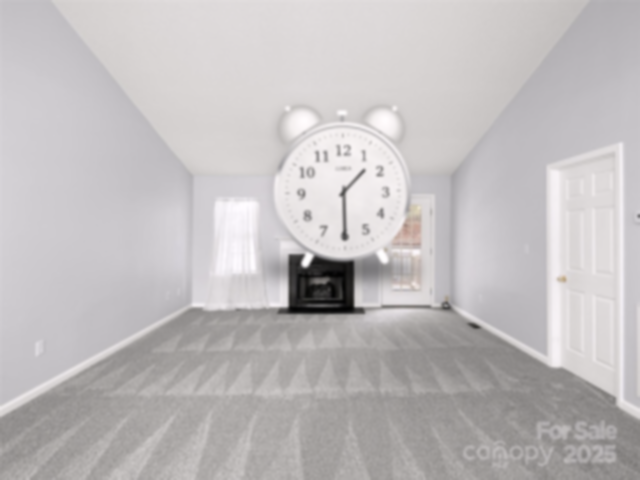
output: 1.30
